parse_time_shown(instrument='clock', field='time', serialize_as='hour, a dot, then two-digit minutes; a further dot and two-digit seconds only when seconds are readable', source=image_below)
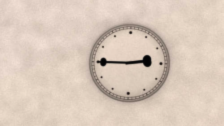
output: 2.45
